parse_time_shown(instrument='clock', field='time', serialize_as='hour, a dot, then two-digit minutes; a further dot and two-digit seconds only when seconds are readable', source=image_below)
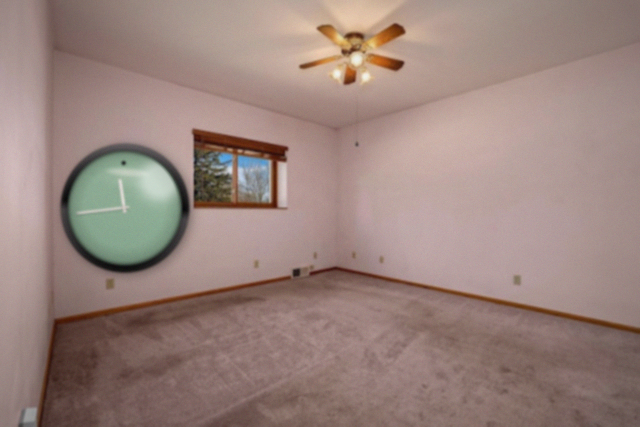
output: 11.44
